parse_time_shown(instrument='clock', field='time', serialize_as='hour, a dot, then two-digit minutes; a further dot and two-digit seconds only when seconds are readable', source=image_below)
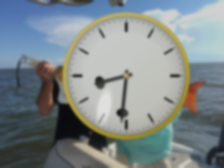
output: 8.31
